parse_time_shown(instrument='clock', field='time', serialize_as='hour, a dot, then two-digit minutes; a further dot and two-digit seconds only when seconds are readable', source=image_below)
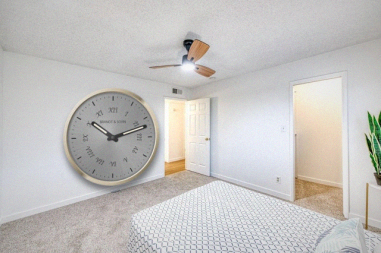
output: 10.12
